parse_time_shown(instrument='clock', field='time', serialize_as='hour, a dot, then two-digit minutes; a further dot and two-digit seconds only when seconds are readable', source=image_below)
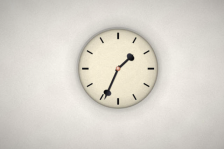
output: 1.34
